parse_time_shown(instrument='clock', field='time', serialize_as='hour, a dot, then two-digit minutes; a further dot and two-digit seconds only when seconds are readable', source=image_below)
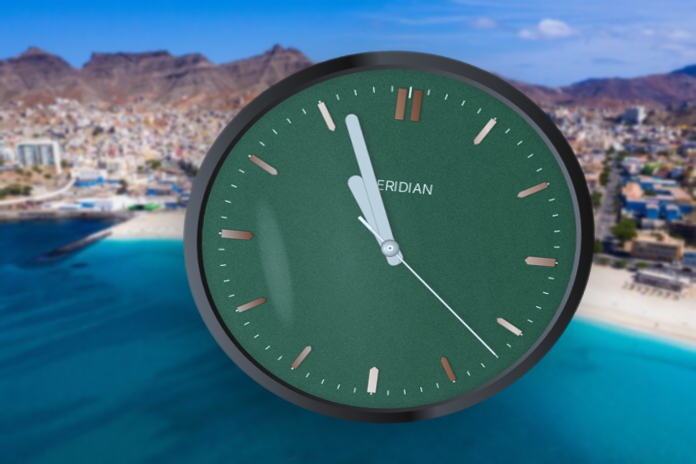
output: 10.56.22
